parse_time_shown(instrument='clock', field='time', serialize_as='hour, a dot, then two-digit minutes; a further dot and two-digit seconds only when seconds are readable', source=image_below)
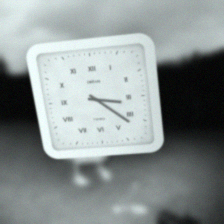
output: 3.22
